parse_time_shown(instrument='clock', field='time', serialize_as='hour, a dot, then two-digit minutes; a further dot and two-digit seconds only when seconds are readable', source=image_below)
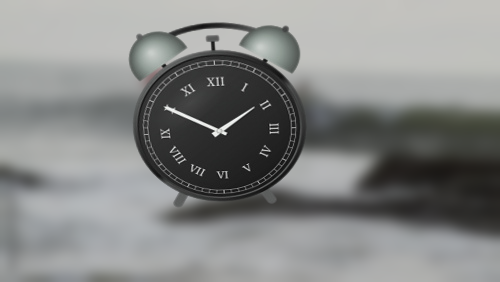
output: 1.50
